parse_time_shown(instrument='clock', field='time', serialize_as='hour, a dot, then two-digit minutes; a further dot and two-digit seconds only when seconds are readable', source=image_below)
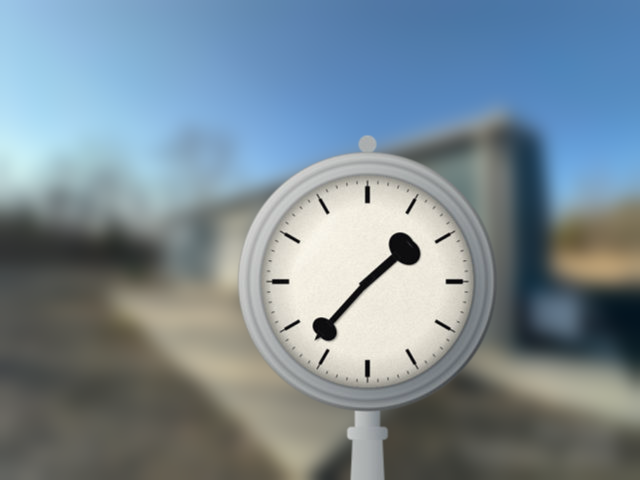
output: 1.37
